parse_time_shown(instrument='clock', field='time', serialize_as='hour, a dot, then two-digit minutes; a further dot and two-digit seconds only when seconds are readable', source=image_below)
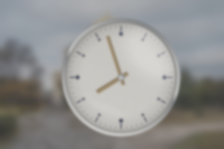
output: 7.57
